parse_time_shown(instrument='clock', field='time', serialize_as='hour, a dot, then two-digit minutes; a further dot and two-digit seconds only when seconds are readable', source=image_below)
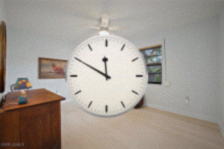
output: 11.50
